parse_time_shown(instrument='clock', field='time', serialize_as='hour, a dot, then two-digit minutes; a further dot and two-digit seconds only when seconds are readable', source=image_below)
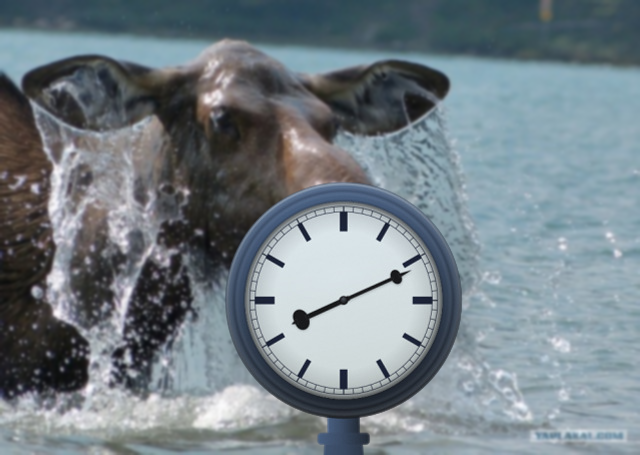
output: 8.11
